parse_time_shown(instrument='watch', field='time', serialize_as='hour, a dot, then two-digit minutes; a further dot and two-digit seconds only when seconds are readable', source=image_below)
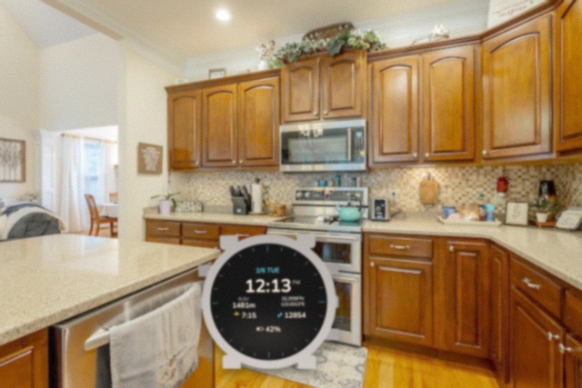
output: 12.13
